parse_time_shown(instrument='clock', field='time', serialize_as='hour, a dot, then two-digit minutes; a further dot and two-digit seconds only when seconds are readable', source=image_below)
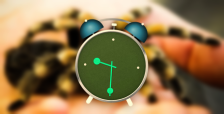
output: 9.30
